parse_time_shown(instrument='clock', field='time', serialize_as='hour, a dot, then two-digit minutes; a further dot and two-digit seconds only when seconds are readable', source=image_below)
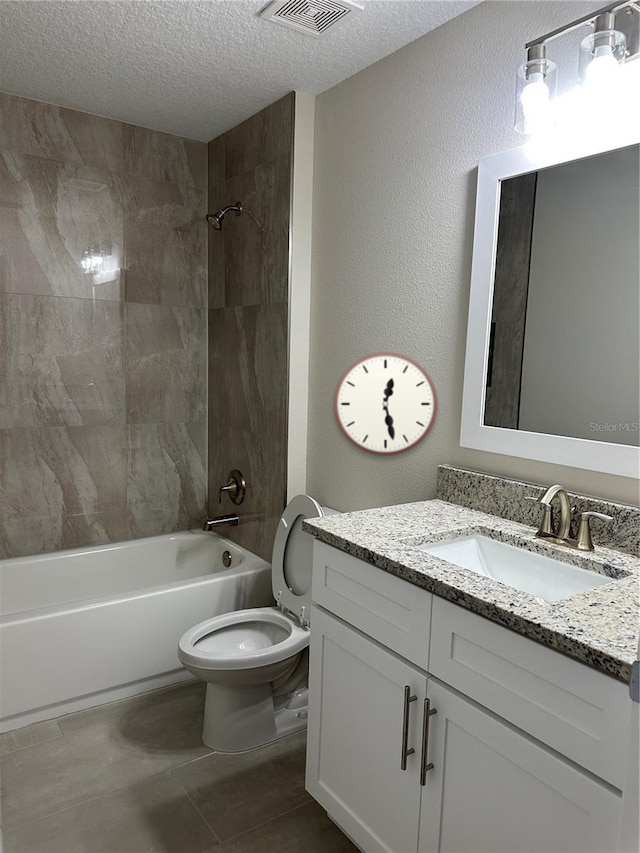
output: 12.28
